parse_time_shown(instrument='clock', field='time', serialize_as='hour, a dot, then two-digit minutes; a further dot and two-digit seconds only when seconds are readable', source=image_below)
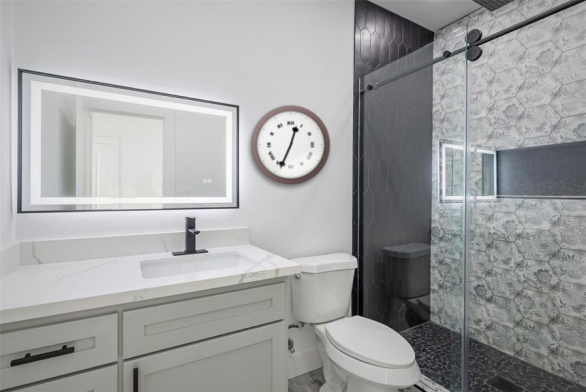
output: 12.34
